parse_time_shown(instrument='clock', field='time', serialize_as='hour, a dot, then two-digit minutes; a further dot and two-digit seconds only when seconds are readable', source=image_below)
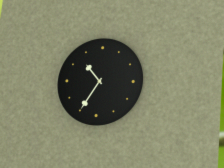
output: 10.35
